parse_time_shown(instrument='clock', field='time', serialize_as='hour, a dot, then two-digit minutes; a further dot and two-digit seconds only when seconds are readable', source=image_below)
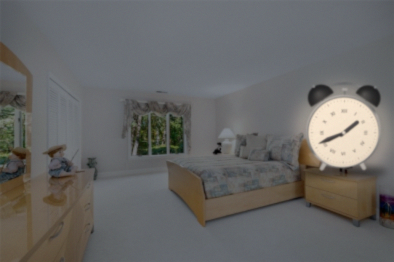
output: 1.41
